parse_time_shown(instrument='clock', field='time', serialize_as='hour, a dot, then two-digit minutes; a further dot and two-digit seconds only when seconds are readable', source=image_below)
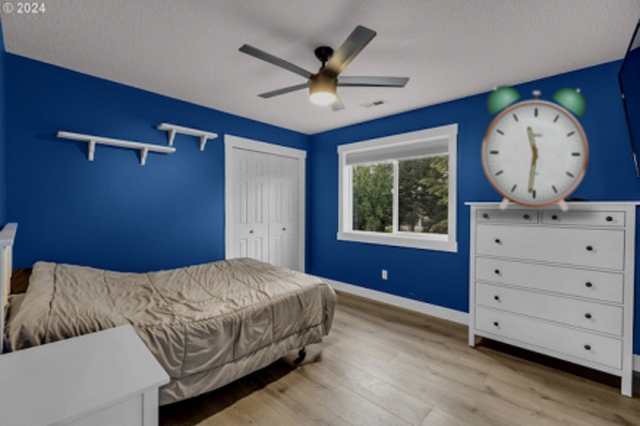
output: 11.31
